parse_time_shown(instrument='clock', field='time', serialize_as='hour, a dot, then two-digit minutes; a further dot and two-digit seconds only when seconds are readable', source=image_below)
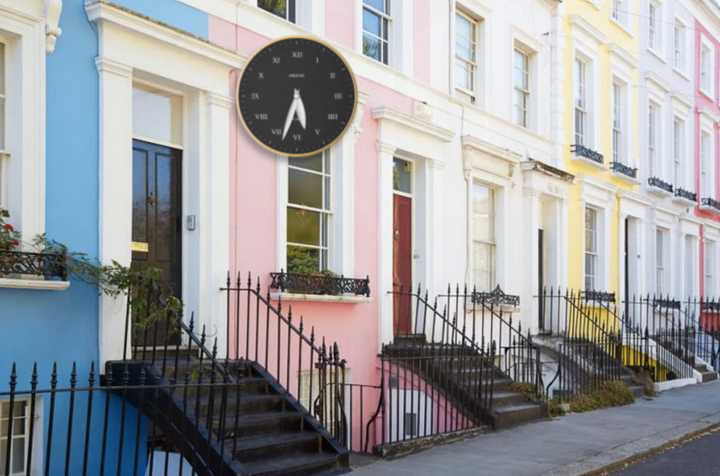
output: 5.33
